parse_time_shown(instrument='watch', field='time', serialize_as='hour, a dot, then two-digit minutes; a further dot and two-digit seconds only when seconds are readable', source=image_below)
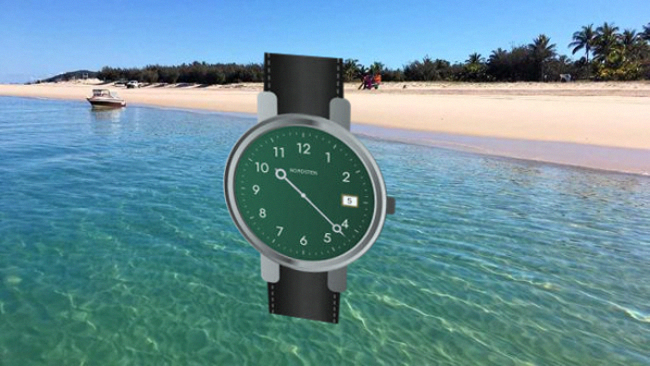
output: 10.22
